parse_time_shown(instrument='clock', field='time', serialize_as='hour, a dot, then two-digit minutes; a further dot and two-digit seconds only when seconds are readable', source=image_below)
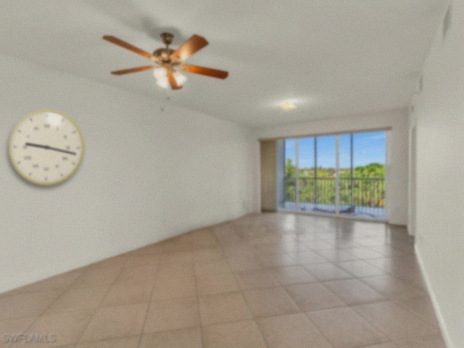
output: 9.17
